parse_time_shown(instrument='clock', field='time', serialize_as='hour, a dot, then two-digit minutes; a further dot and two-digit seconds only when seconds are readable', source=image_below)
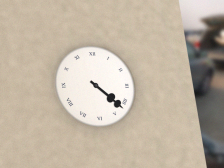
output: 4.22
